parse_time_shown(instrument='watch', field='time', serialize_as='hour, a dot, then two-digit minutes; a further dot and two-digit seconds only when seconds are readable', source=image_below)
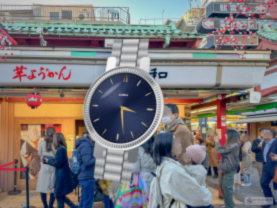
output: 3.28
